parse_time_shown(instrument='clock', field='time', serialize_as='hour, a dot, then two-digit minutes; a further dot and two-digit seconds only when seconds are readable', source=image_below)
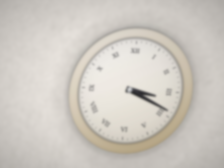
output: 3.19
